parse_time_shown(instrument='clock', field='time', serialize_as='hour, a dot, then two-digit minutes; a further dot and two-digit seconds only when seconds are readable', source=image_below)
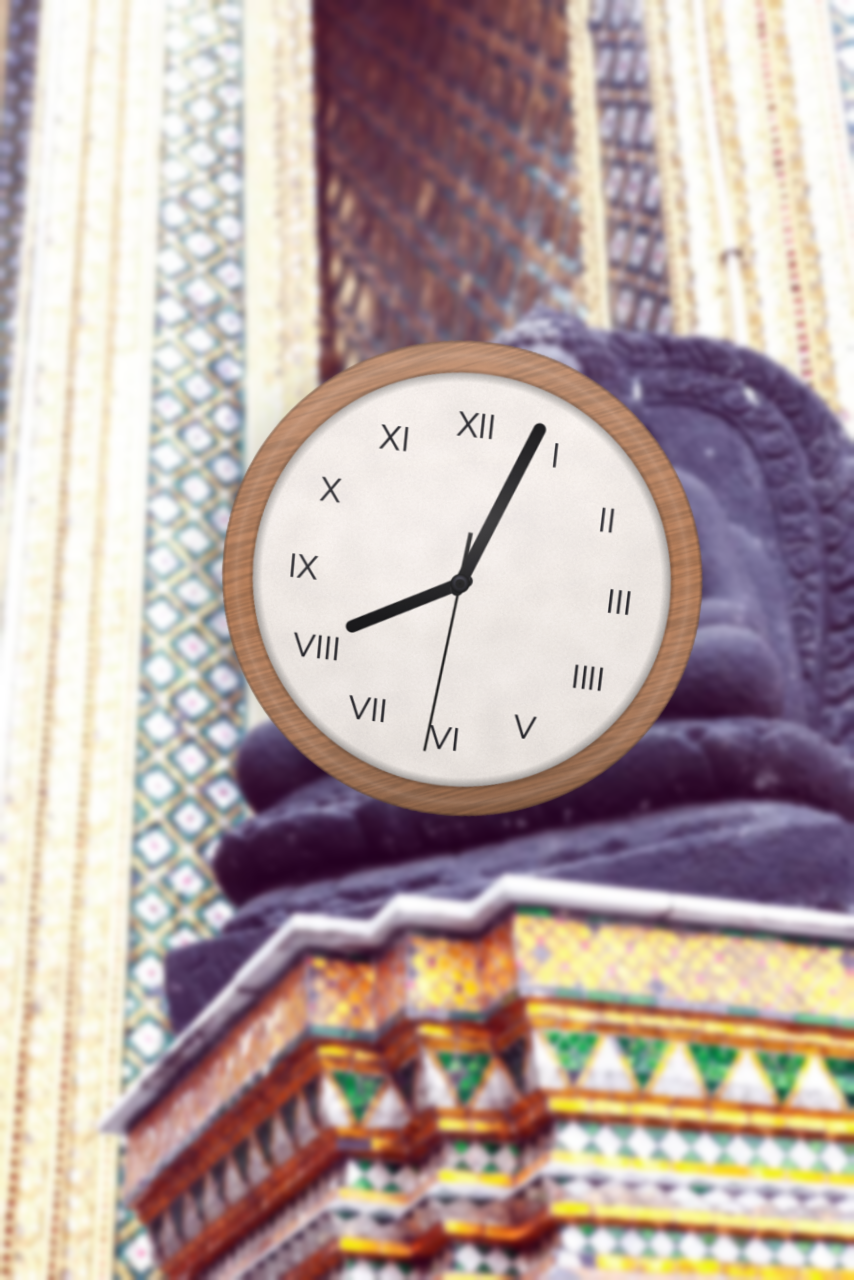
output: 8.03.31
